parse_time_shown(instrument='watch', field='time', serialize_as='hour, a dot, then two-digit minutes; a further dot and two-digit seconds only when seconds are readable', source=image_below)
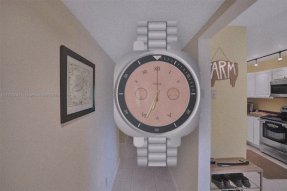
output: 6.34
